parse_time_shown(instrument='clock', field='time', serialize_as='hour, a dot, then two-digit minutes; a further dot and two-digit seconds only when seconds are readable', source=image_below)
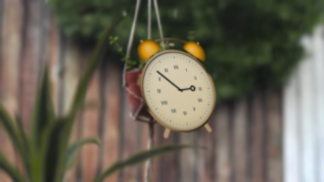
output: 2.52
